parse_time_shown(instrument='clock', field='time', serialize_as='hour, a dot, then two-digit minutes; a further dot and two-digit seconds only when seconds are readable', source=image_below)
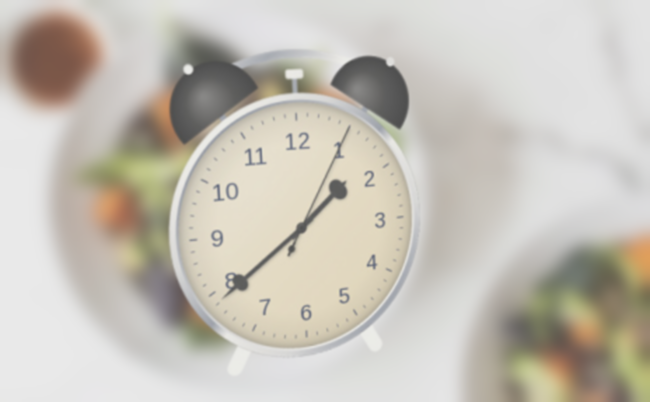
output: 1.39.05
